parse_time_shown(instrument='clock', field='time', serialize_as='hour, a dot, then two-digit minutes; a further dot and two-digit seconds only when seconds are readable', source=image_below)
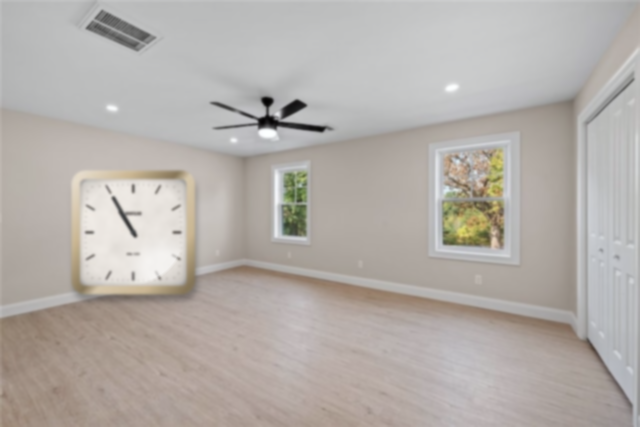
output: 10.55
